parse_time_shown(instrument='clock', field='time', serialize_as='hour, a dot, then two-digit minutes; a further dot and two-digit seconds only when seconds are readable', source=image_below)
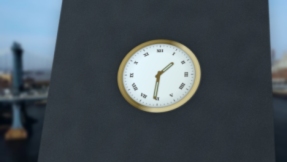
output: 1.31
